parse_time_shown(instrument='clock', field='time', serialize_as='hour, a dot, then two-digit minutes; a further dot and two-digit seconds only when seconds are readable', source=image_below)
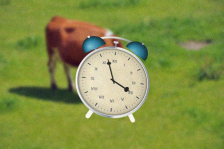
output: 3.57
